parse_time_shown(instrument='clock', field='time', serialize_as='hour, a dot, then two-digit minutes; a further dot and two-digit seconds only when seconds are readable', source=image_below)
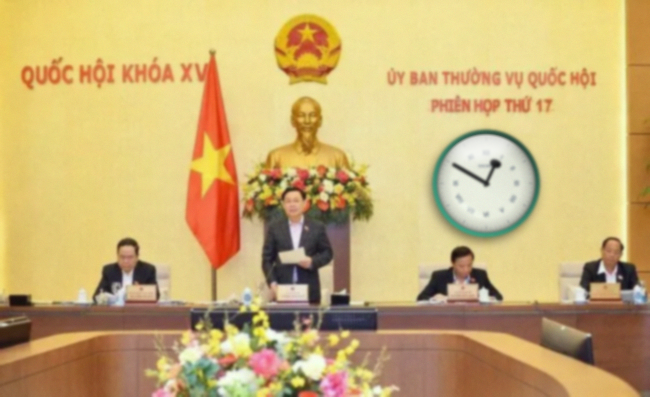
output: 12.50
